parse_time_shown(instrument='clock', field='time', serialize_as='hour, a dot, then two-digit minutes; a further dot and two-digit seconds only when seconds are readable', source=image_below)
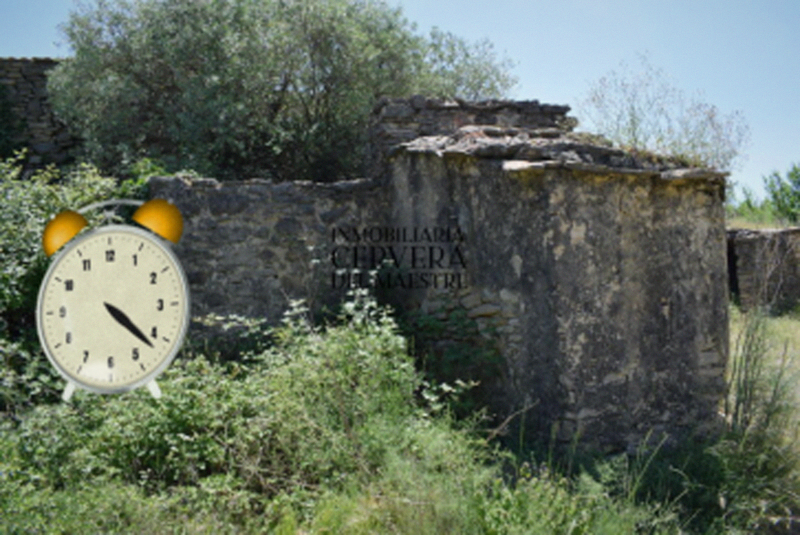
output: 4.22
